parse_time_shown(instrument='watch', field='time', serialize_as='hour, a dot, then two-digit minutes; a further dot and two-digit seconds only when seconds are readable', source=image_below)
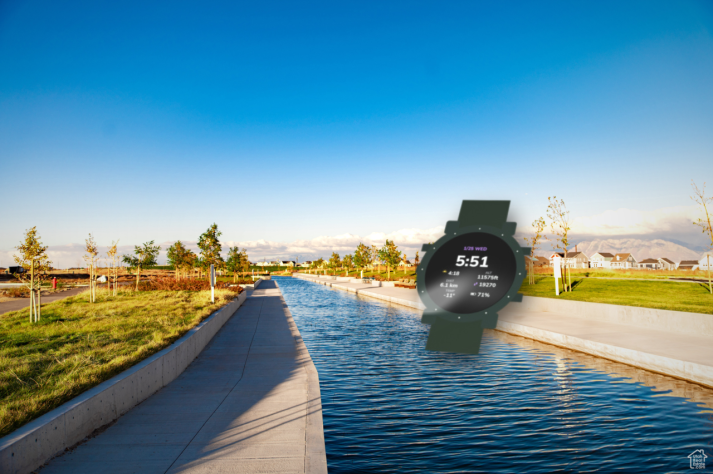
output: 5.51
